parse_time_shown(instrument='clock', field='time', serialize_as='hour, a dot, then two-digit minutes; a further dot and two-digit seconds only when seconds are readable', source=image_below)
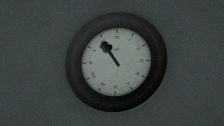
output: 10.54
